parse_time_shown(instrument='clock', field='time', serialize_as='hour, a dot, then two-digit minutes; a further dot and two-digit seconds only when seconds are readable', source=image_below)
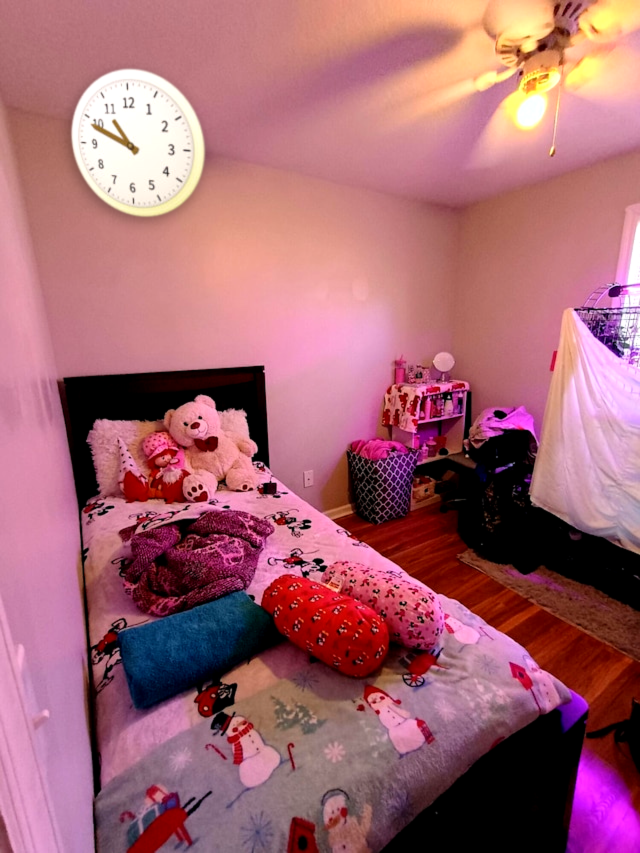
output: 10.49
